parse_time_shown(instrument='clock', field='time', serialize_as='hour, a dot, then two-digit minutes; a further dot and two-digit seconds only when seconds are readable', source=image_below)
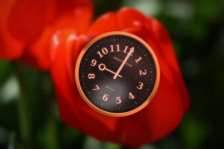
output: 9.01
